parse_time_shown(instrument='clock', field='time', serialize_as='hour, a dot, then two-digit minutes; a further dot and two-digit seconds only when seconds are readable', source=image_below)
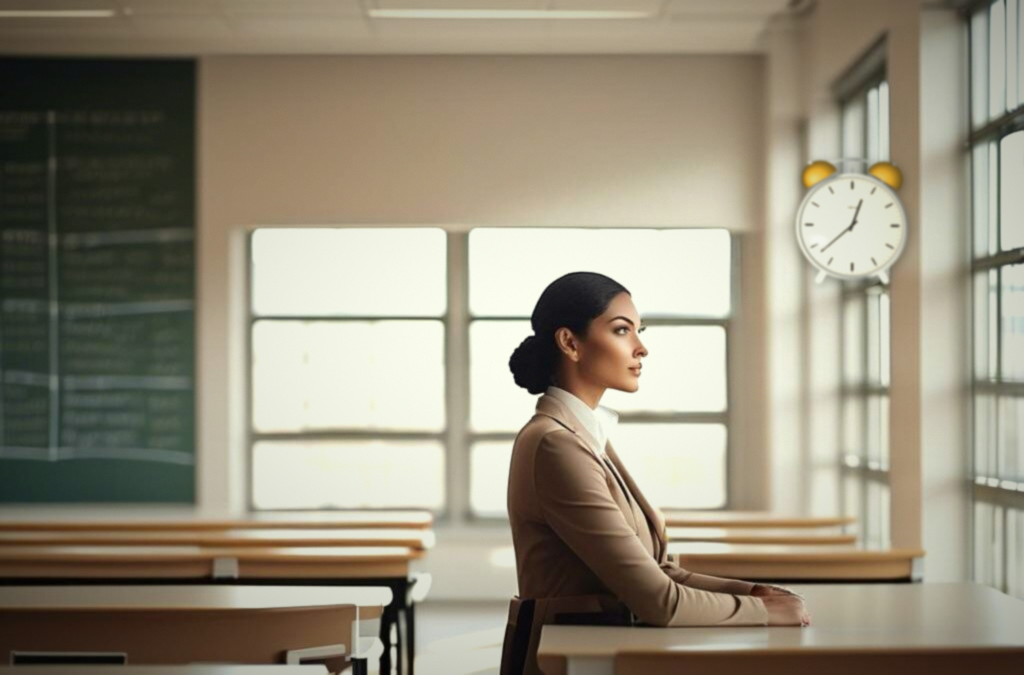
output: 12.38
